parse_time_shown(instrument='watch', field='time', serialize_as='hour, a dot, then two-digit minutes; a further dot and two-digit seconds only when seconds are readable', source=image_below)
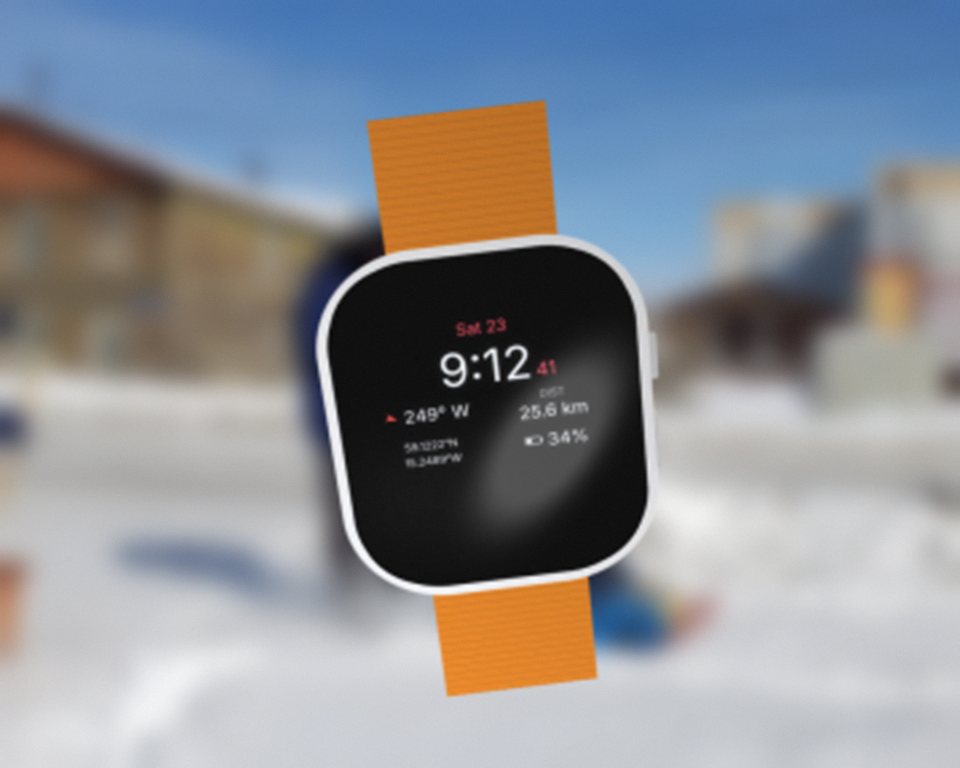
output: 9.12
